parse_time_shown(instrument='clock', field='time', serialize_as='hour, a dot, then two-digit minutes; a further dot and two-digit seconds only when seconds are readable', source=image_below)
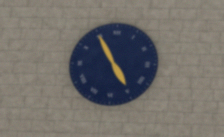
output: 4.55
